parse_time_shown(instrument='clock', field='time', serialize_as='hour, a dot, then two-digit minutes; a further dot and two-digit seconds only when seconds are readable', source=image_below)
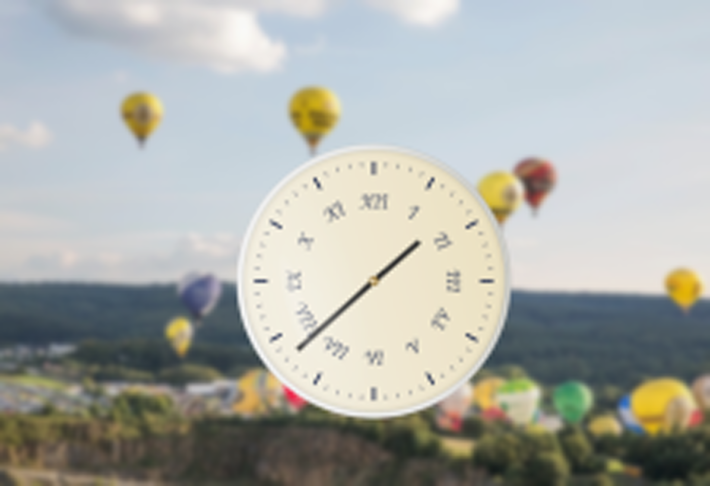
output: 1.38
